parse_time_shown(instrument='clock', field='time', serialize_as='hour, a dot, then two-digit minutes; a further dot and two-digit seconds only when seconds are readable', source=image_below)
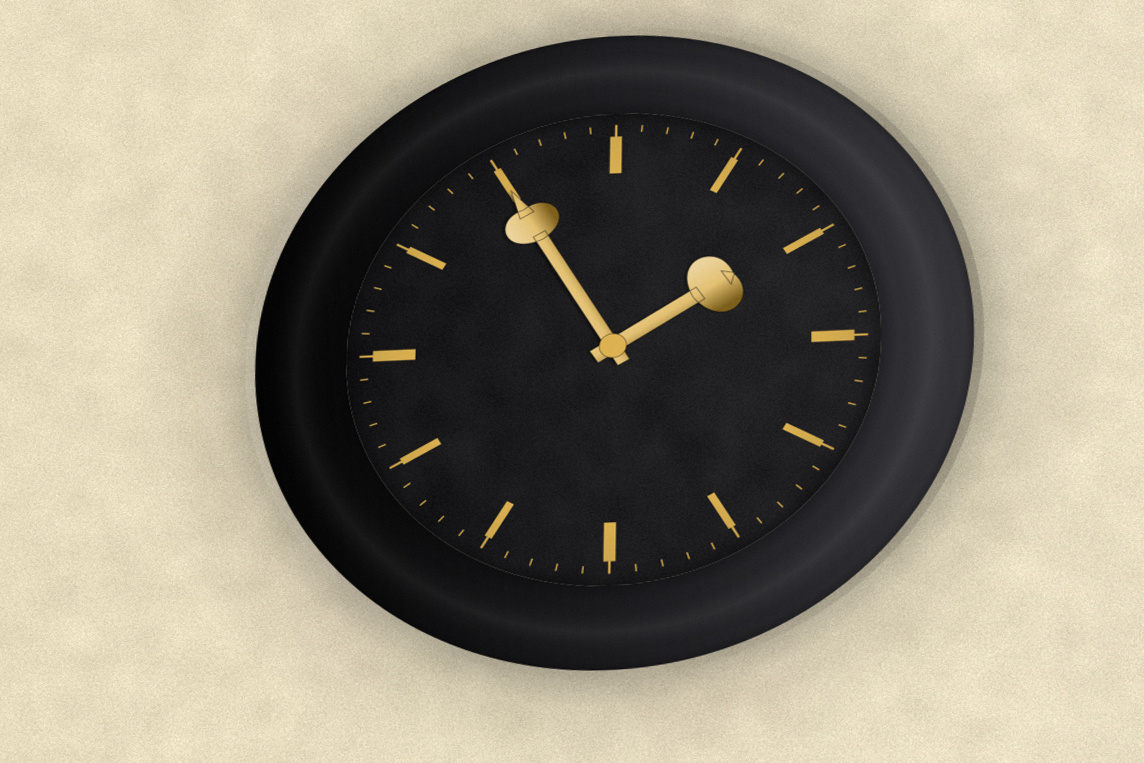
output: 1.55
